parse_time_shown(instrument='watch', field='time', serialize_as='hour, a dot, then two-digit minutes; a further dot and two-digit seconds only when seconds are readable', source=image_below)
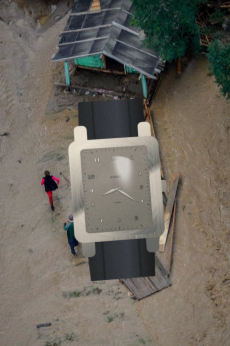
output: 8.21
